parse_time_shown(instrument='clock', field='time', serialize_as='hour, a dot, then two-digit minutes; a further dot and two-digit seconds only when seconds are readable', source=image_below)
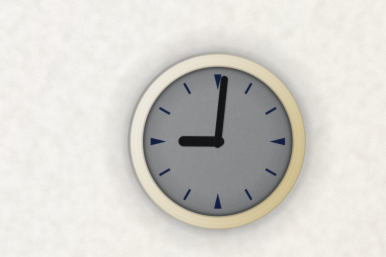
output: 9.01
